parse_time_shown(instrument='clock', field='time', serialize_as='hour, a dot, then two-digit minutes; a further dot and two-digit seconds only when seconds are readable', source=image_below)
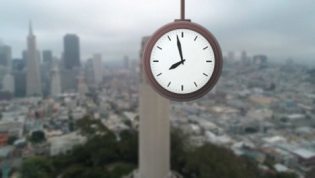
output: 7.58
